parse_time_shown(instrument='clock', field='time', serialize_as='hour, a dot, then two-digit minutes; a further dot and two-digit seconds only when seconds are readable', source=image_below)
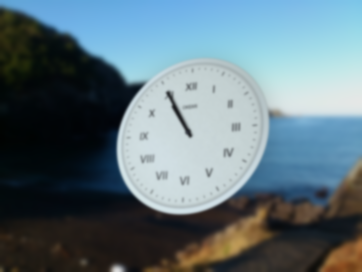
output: 10.55
